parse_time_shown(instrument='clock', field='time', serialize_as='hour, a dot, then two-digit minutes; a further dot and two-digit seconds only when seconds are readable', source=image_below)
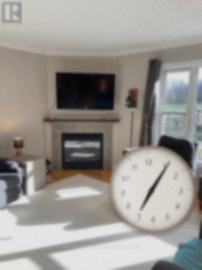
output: 7.06
